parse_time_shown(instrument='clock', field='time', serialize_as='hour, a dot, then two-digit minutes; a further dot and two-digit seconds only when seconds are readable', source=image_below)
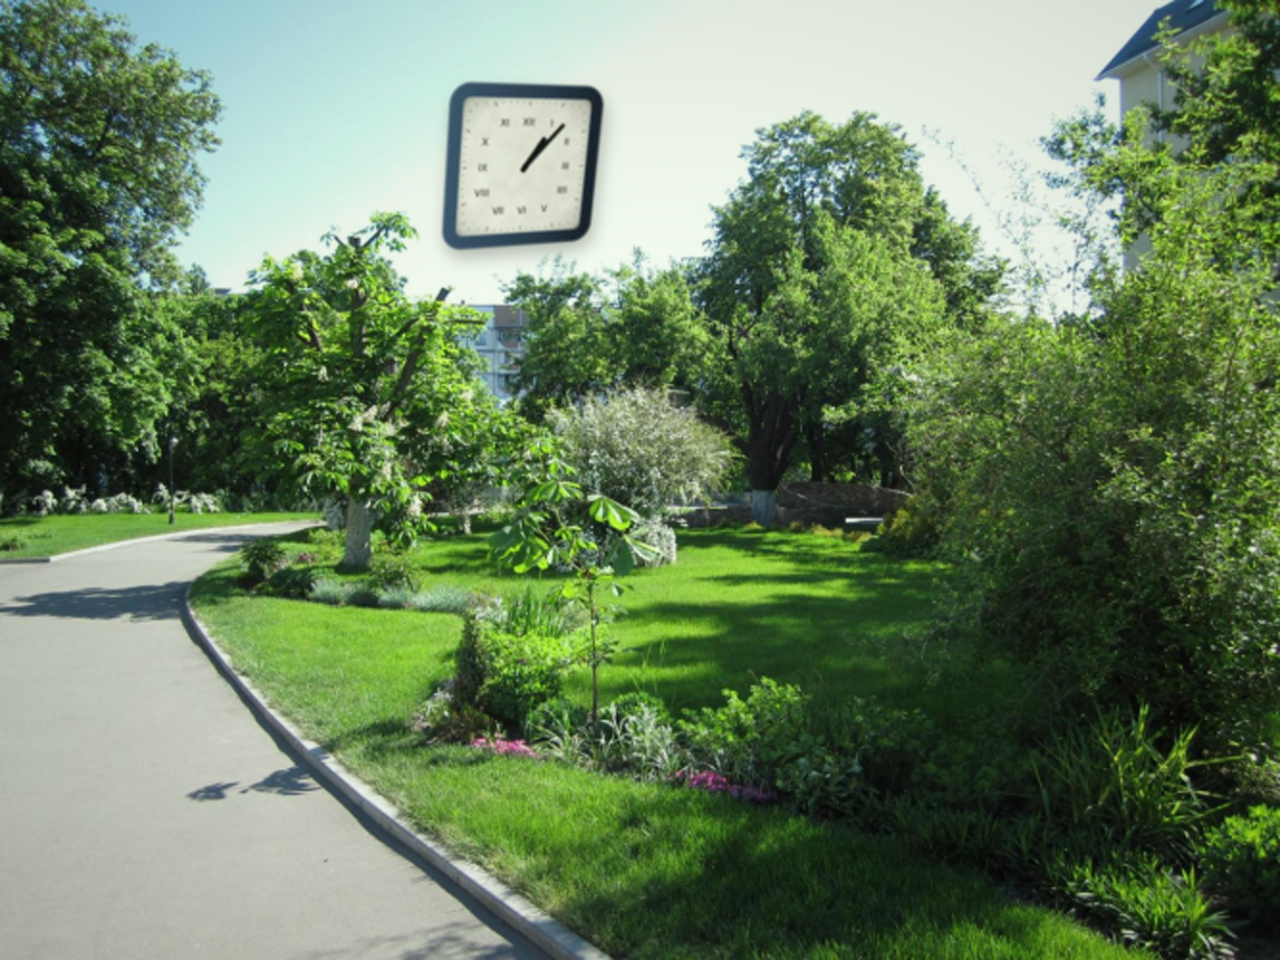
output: 1.07
